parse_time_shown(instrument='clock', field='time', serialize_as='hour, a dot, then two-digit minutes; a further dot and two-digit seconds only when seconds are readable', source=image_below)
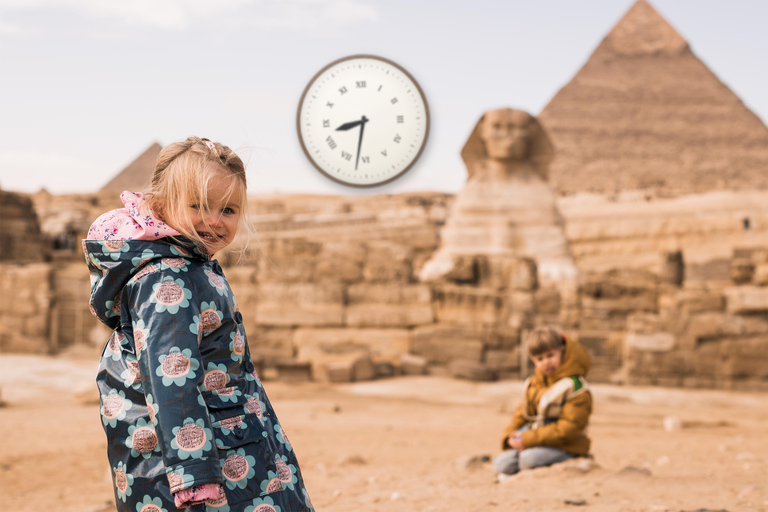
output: 8.32
